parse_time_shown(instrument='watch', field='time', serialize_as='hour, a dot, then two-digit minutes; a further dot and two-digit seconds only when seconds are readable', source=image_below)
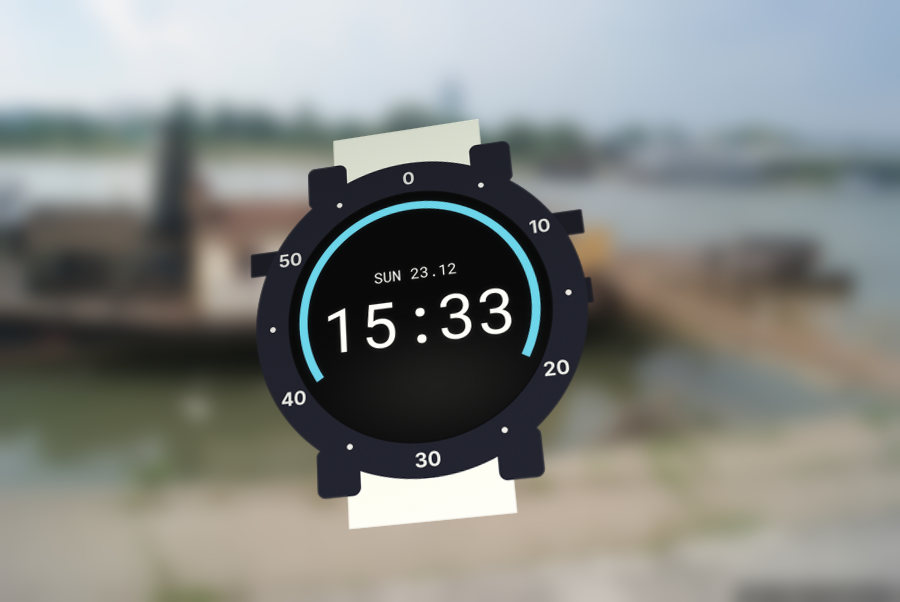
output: 15.33
